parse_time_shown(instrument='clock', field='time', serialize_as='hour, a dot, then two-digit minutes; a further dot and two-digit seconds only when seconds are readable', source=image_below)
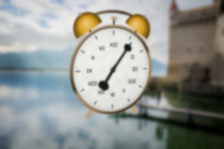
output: 7.06
